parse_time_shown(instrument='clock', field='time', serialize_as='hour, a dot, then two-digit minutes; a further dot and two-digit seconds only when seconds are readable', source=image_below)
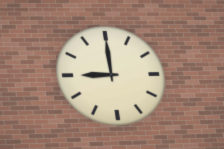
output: 9.00
